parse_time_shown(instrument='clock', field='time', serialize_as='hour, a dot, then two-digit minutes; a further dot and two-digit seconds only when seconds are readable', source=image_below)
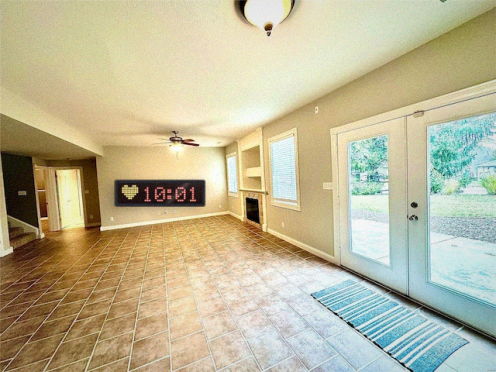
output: 10.01
